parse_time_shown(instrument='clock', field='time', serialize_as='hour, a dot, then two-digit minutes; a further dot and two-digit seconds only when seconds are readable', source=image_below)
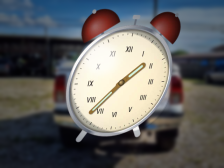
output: 1.37
